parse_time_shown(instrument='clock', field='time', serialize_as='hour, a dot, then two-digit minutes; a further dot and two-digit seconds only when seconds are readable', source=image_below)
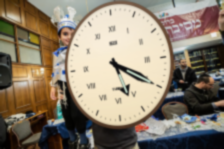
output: 5.20
